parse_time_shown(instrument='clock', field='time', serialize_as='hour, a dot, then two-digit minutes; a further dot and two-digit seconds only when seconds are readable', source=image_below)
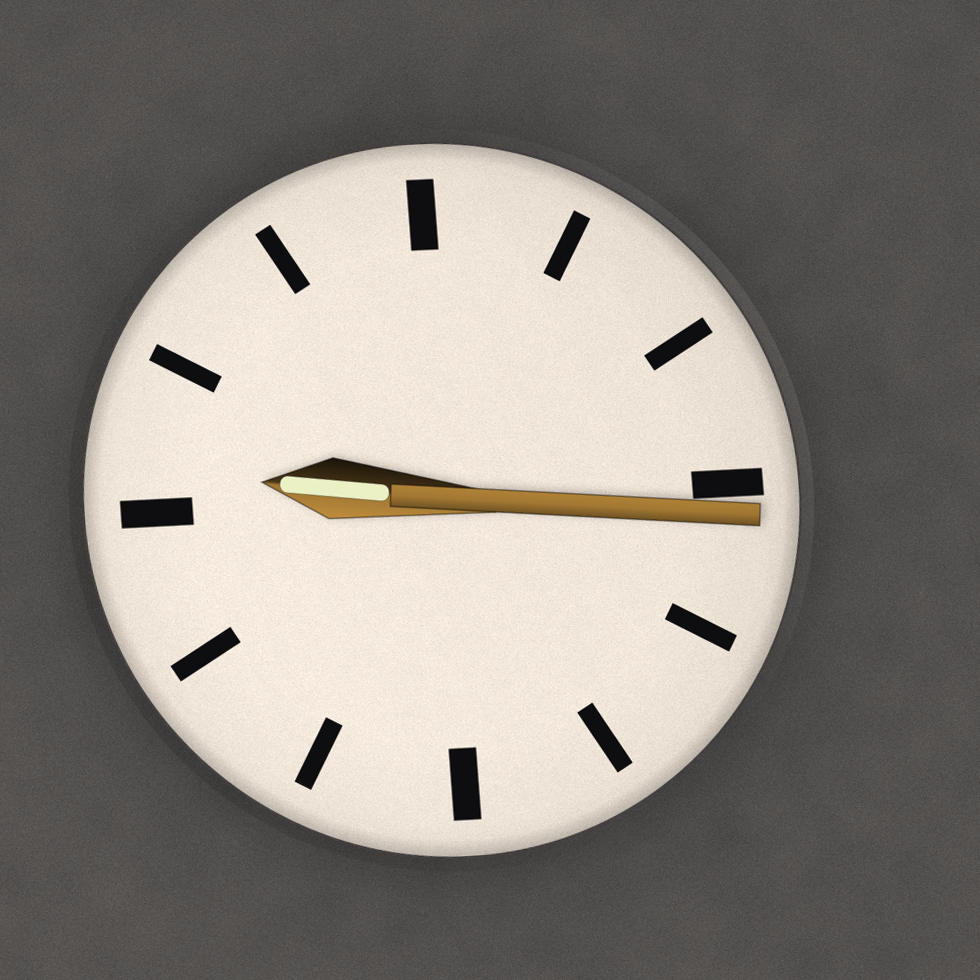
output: 9.16
